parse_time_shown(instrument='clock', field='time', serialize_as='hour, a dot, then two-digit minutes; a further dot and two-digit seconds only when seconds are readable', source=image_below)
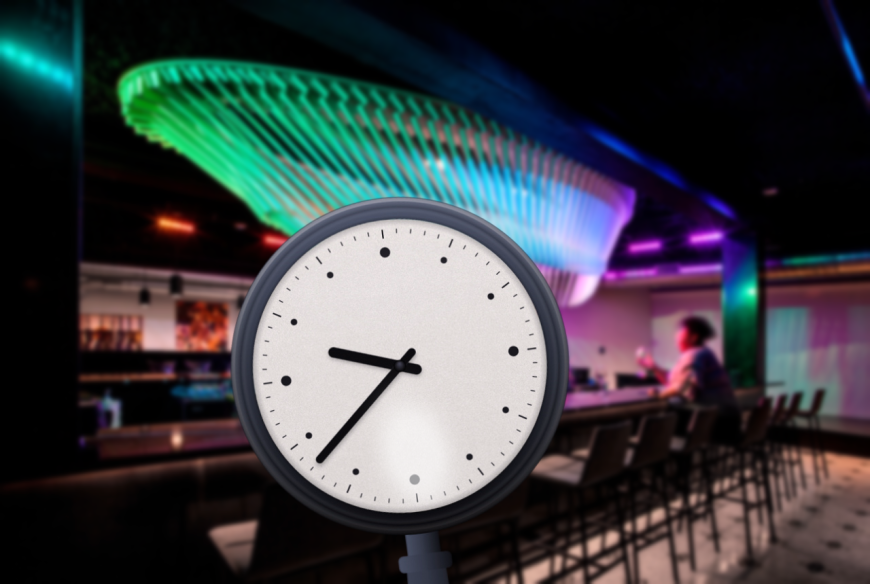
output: 9.38
